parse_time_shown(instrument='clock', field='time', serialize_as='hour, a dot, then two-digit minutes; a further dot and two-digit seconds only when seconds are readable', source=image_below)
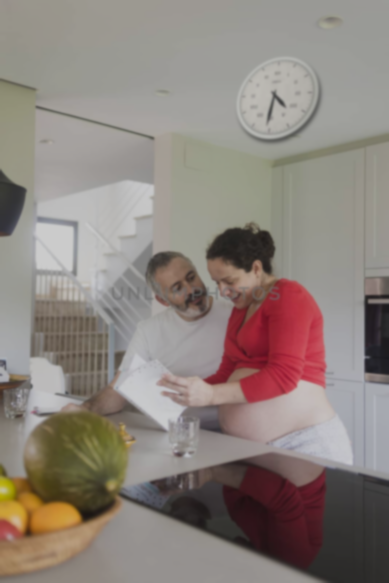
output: 4.31
